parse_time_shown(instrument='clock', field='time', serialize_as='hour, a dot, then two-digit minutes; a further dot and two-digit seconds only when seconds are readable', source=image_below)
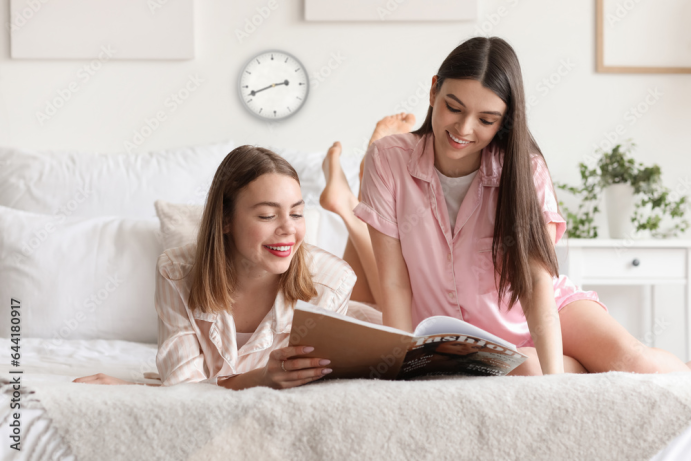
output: 2.42
